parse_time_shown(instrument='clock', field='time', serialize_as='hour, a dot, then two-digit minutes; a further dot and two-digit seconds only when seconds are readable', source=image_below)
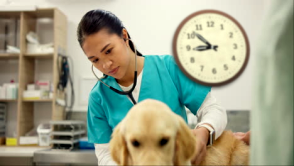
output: 8.52
